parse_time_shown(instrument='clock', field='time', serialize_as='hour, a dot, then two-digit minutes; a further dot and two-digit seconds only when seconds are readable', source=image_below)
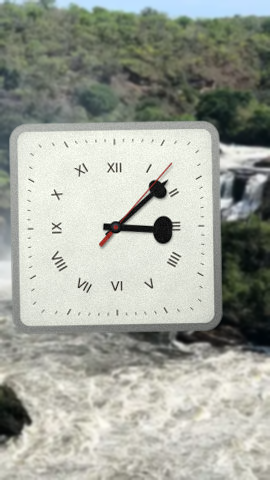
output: 3.08.07
